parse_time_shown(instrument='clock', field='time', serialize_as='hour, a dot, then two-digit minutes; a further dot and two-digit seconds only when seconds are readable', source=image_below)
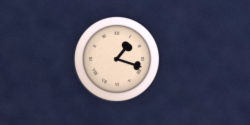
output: 1.18
